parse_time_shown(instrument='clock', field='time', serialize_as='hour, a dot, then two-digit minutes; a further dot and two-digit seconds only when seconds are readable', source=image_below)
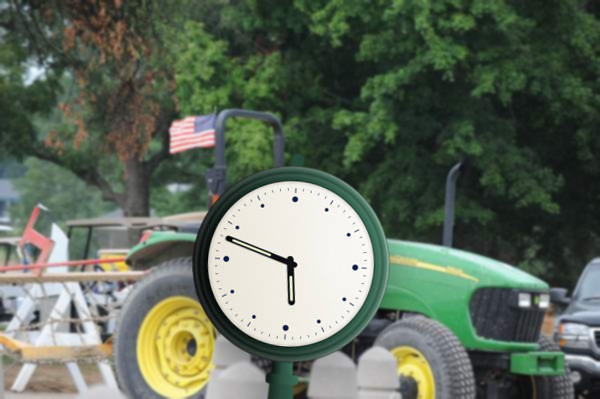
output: 5.48
